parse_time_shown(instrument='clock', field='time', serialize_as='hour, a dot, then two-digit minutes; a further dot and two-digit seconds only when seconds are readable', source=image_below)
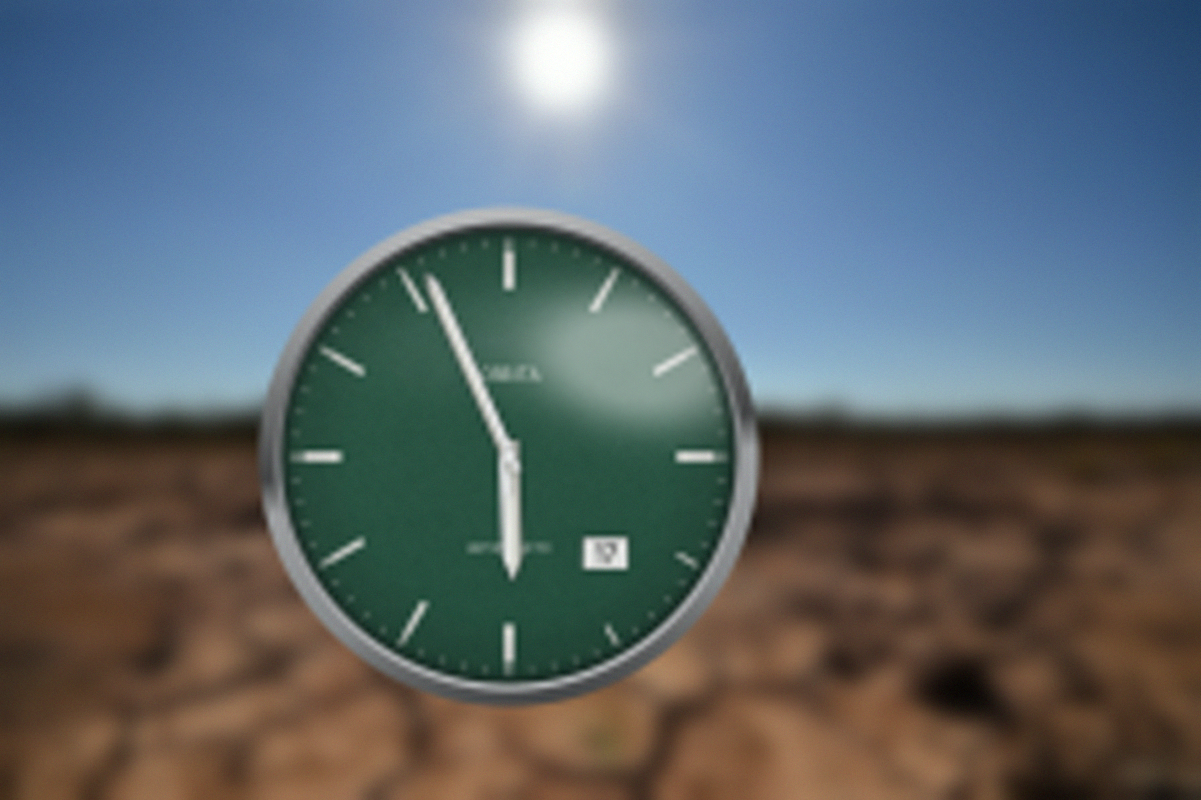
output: 5.56
